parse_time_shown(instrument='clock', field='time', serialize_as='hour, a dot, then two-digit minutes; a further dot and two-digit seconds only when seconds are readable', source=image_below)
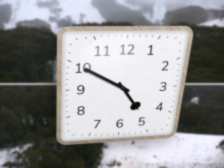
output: 4.50
